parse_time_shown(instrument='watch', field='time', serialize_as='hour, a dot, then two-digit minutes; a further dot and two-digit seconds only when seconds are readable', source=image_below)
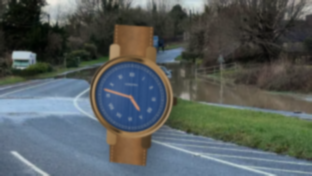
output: 4.47
